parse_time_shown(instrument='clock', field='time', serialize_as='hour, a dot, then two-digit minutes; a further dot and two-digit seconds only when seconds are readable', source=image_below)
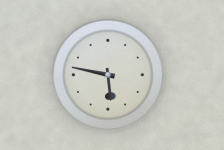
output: 5.47
